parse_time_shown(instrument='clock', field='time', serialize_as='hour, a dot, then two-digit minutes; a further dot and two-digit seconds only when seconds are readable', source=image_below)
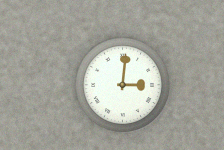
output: 3.01
